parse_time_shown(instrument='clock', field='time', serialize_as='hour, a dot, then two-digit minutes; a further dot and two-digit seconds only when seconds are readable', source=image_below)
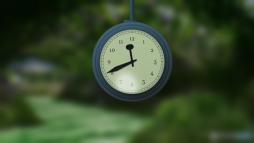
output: 11.41
